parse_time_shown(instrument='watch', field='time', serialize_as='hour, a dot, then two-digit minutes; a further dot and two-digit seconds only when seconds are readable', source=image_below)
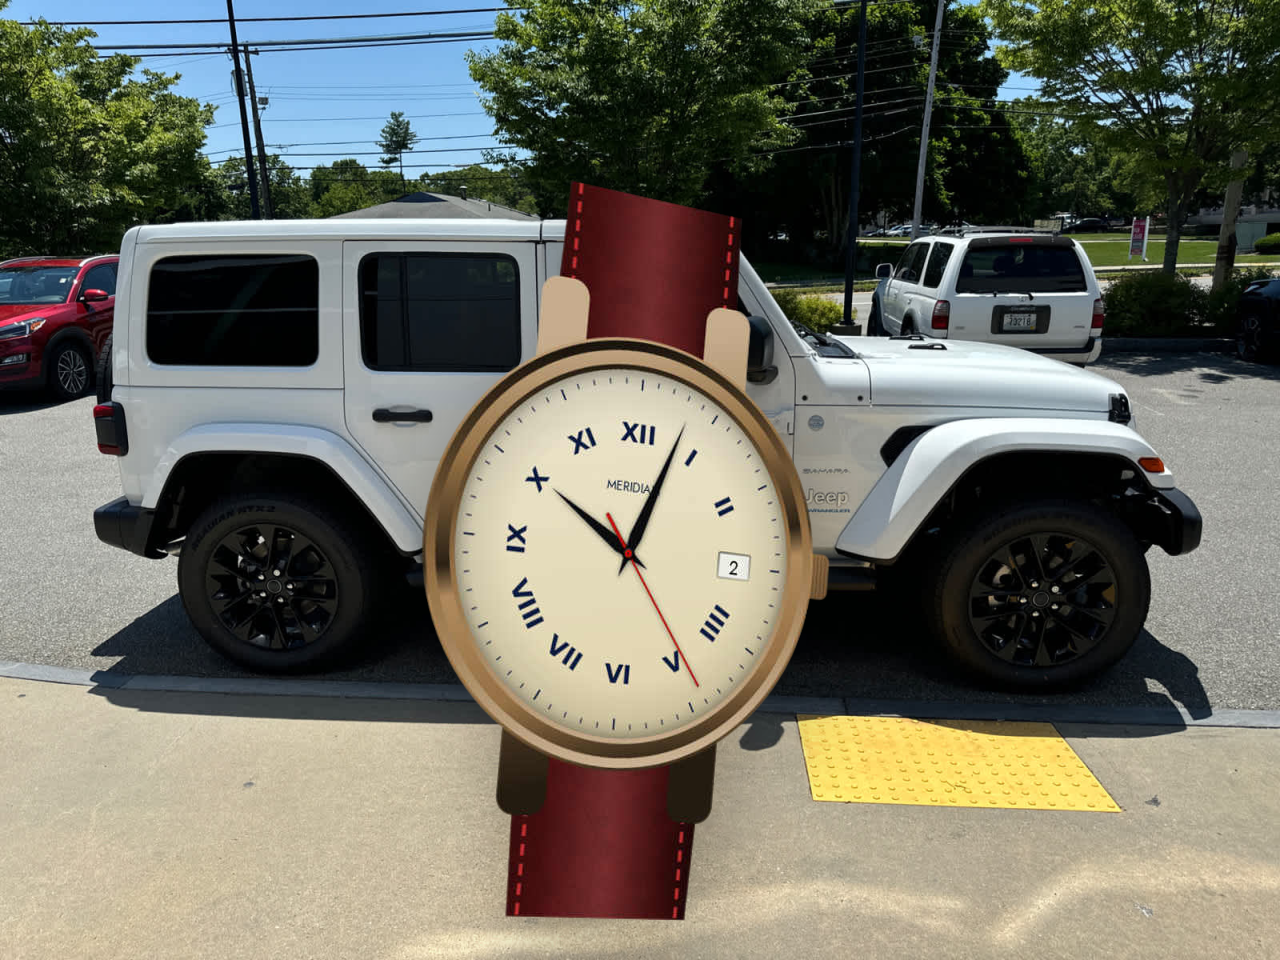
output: 10.03.24
